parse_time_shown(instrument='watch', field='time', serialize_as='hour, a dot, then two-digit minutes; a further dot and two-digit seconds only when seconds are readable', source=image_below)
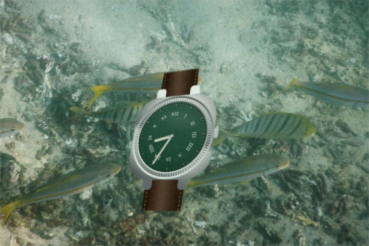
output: 8.35
